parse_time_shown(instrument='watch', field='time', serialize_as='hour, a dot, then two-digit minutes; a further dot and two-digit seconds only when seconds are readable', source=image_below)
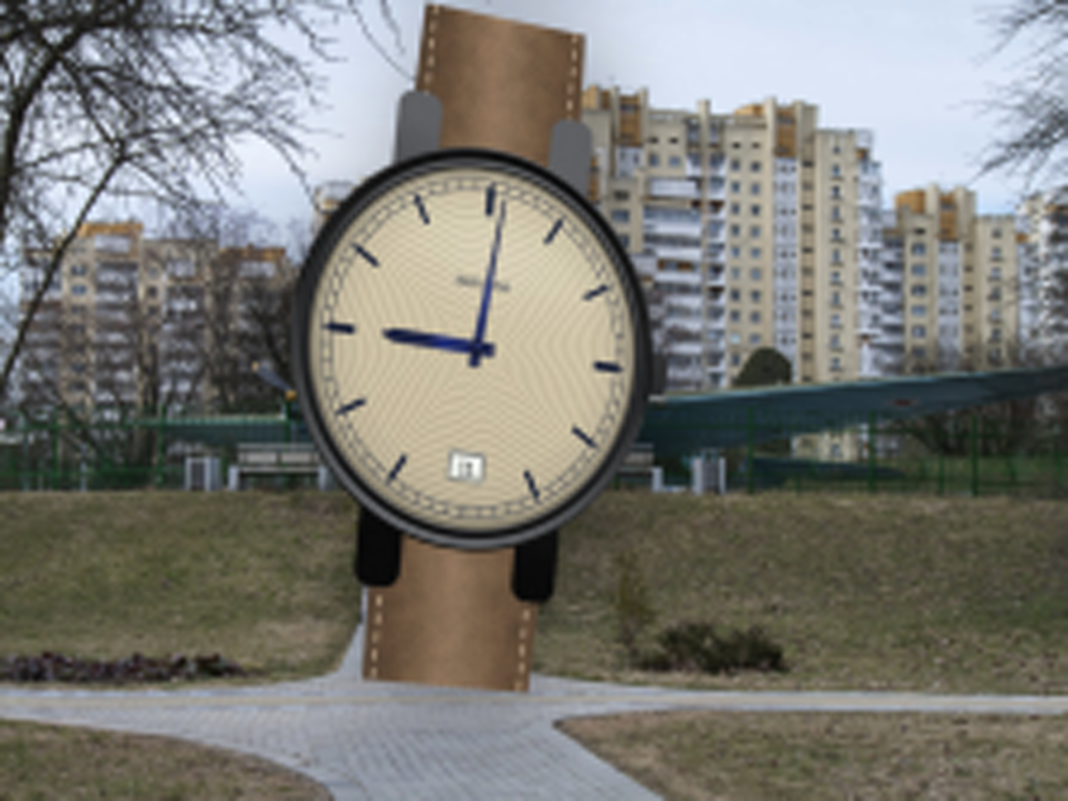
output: 9.01
